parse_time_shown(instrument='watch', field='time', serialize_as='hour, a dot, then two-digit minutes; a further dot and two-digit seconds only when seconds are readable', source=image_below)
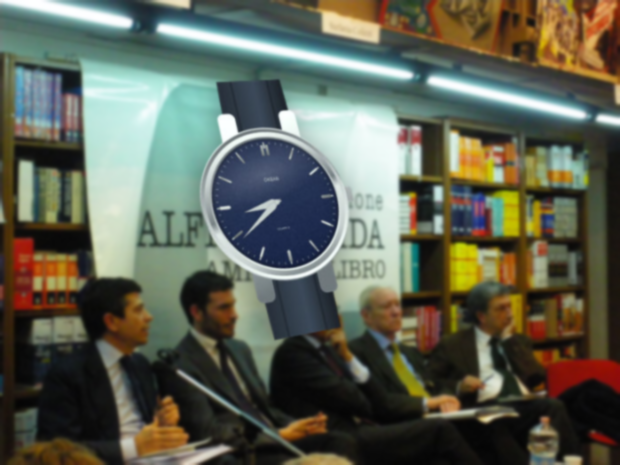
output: 8.39
